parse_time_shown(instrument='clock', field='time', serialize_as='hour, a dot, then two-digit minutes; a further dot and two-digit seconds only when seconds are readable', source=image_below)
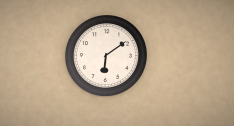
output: 6.09
